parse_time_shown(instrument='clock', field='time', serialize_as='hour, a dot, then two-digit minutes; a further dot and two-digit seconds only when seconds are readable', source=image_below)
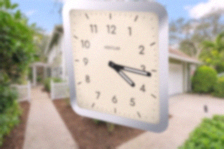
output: 4.16
